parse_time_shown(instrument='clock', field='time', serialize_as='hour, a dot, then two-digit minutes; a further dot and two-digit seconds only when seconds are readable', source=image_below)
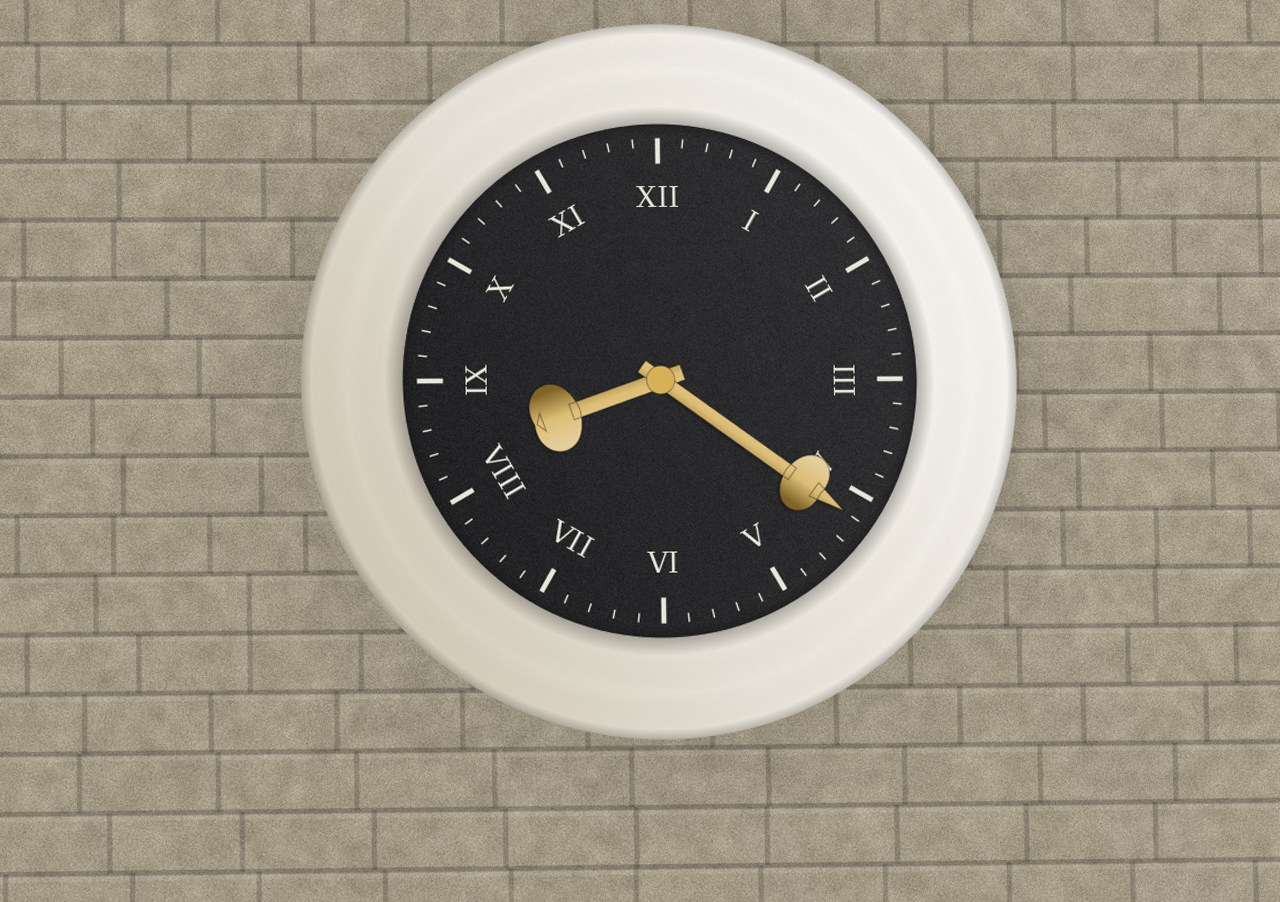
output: 8.21
